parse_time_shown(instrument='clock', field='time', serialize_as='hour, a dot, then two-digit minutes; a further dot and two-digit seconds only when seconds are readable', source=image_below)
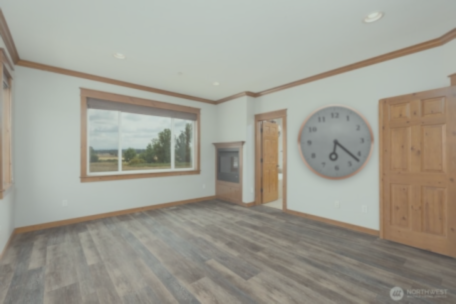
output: 6.22
